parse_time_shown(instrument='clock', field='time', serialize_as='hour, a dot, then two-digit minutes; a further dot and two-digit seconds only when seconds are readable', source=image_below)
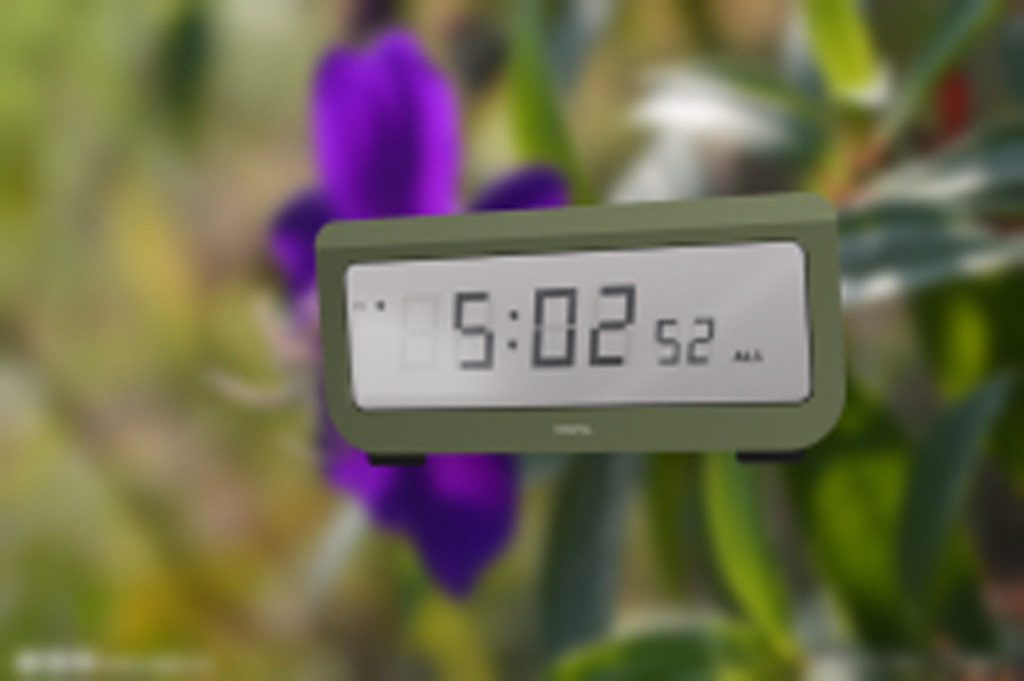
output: 5.02.52
